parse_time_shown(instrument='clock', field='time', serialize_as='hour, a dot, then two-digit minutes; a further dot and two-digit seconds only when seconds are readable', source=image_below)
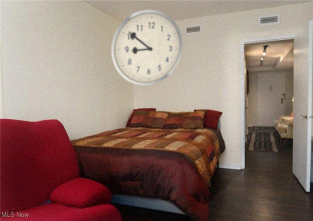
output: 8.51
